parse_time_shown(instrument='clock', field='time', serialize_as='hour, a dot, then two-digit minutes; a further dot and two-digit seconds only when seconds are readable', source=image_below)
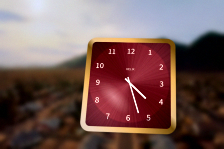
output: 4.27
